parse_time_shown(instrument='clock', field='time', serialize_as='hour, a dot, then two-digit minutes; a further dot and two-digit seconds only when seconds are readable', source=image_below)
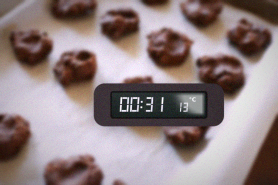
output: 0.31
